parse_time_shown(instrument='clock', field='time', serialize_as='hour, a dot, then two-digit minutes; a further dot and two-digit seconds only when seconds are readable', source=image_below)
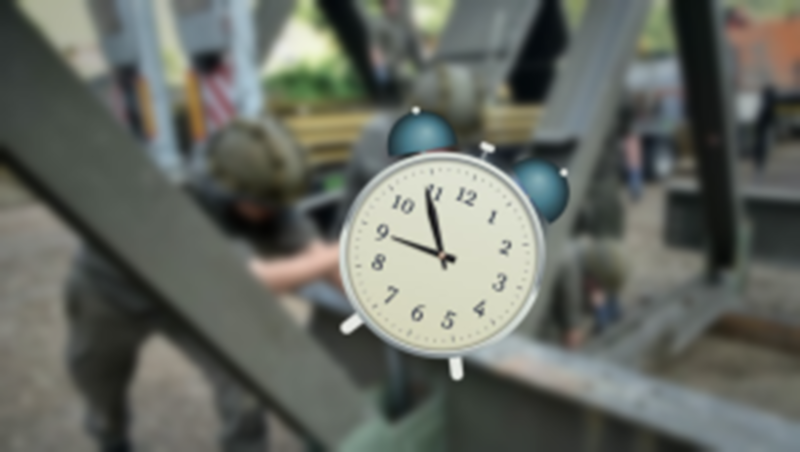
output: 8.54
